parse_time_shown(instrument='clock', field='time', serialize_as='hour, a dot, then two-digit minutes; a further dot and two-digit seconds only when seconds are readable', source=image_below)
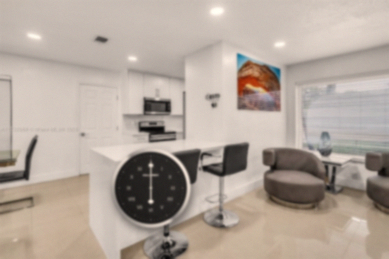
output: 6.00
